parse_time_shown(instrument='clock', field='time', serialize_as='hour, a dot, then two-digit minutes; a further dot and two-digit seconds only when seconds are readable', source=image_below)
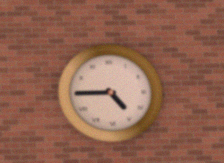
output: 4.45
